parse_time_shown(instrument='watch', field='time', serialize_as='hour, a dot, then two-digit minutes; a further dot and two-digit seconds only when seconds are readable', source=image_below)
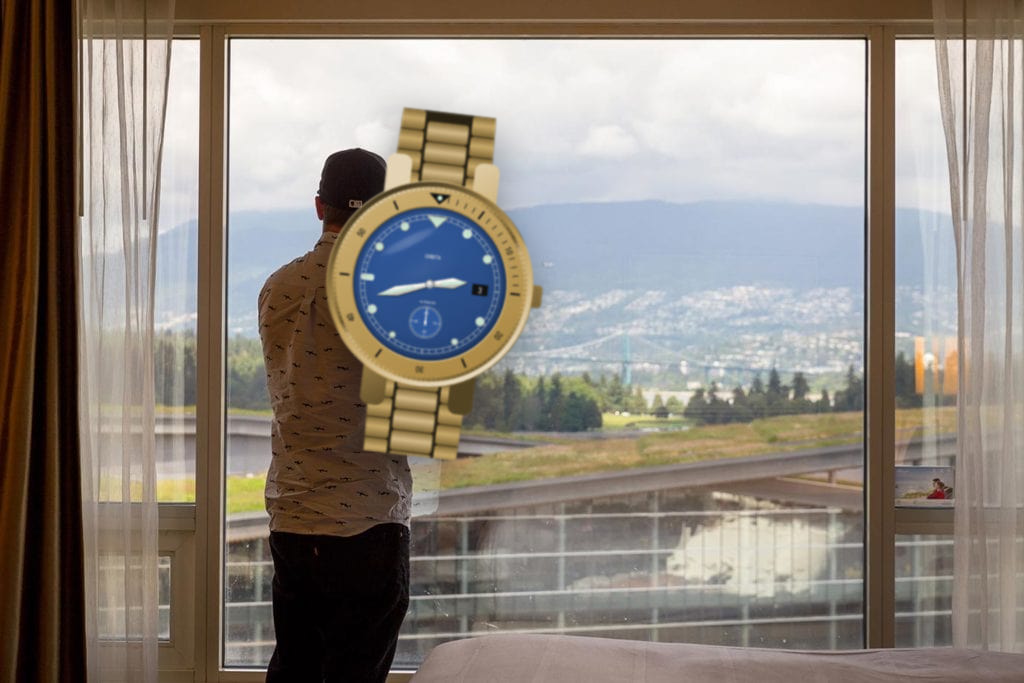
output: 2.42
